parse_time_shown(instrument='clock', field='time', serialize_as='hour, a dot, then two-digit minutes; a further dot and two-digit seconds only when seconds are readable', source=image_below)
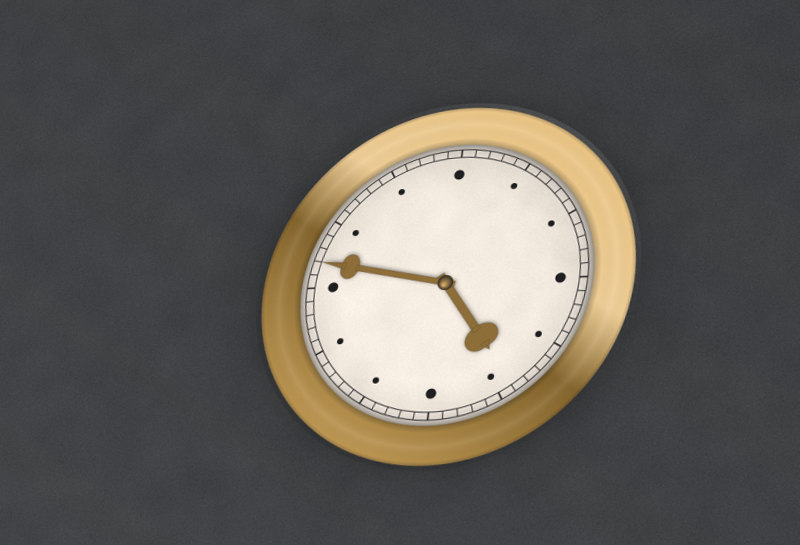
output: 4.47
